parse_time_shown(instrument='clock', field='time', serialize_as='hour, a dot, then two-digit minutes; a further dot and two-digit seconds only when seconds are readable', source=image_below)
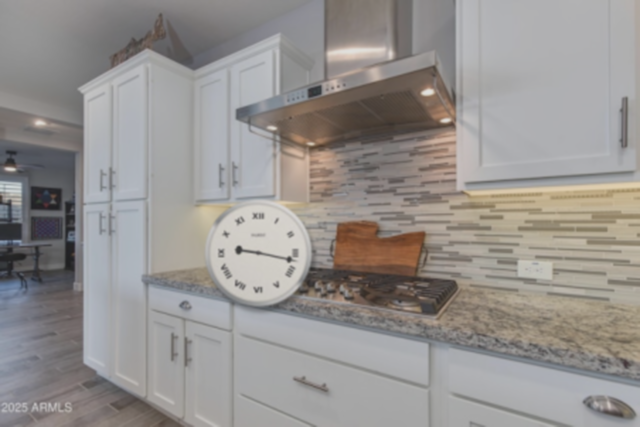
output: 9.17
